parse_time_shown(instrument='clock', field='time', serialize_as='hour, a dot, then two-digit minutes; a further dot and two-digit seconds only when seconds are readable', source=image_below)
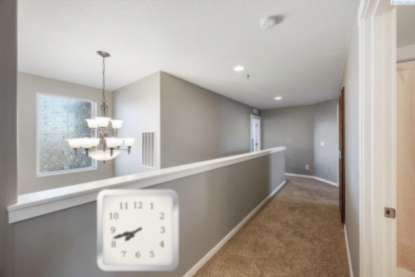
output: 7.42
